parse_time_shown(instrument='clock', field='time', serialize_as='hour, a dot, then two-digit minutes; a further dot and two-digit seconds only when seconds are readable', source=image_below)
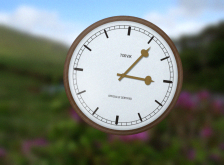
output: 3.06
